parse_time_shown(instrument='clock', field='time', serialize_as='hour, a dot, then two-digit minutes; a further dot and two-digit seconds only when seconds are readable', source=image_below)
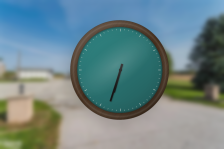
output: 6.33
